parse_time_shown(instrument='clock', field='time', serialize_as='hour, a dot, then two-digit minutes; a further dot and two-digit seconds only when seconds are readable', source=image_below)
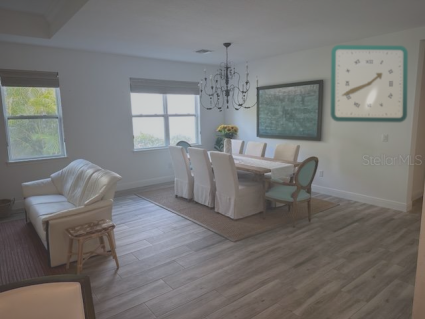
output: 1.41
